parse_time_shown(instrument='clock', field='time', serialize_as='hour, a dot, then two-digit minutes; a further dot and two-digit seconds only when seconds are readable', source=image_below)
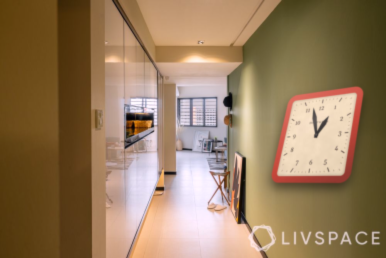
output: 12.57
